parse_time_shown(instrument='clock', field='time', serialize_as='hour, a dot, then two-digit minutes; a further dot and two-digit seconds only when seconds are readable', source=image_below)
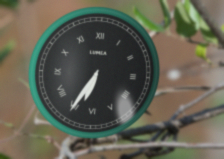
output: 6.35
